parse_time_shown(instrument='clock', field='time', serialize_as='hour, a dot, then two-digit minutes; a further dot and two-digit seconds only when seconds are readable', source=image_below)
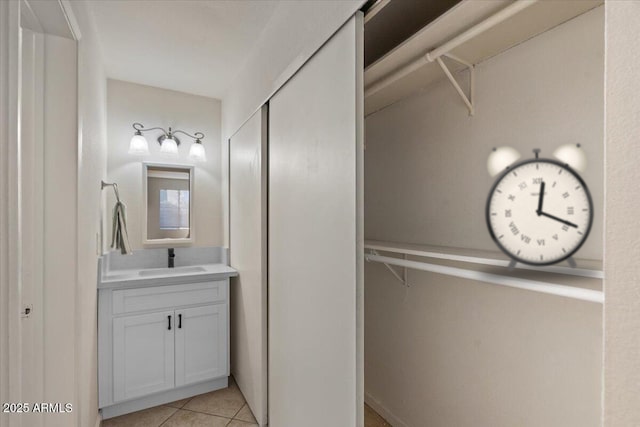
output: 12.19
